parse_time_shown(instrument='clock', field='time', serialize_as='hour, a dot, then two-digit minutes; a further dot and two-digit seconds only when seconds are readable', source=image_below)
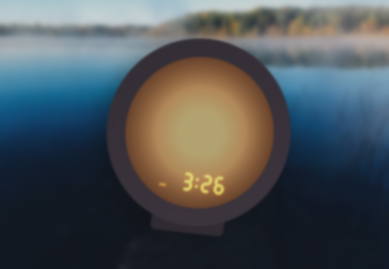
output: 3.26
